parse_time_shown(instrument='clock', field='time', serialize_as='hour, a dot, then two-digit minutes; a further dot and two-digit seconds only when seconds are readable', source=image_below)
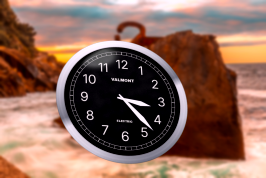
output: 3.23
